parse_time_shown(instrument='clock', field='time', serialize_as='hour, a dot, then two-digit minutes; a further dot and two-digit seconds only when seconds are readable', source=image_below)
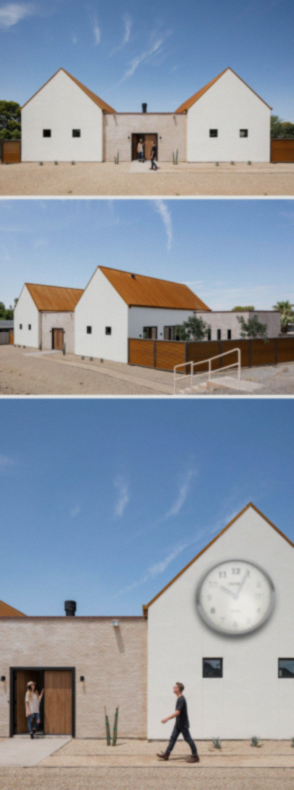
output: 10.04
